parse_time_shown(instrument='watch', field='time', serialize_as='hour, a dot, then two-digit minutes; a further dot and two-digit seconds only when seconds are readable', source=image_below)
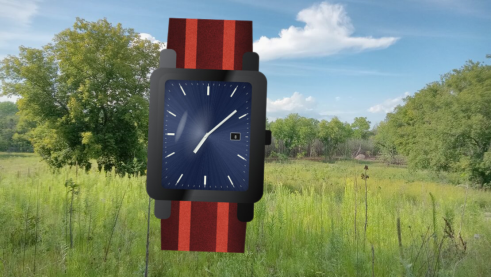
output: 7.08
